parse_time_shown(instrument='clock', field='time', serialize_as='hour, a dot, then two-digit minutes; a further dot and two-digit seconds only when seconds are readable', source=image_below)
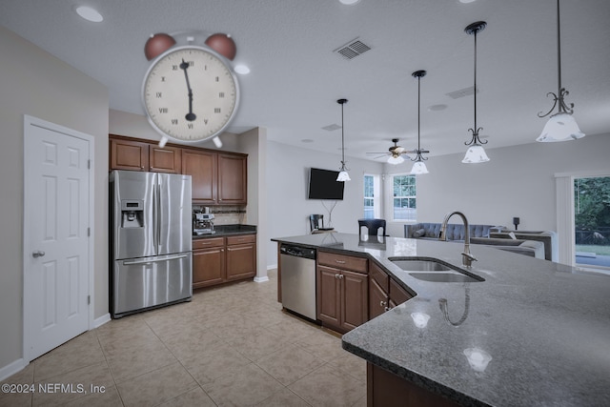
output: 5.58
